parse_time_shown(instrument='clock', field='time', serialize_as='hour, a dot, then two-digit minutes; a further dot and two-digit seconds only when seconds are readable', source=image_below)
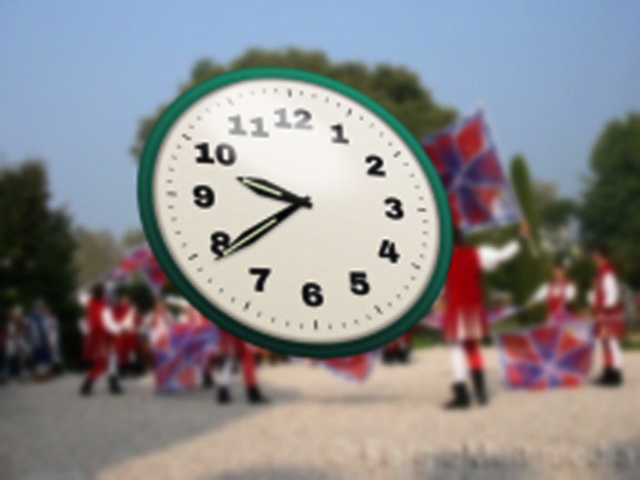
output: 9.39
